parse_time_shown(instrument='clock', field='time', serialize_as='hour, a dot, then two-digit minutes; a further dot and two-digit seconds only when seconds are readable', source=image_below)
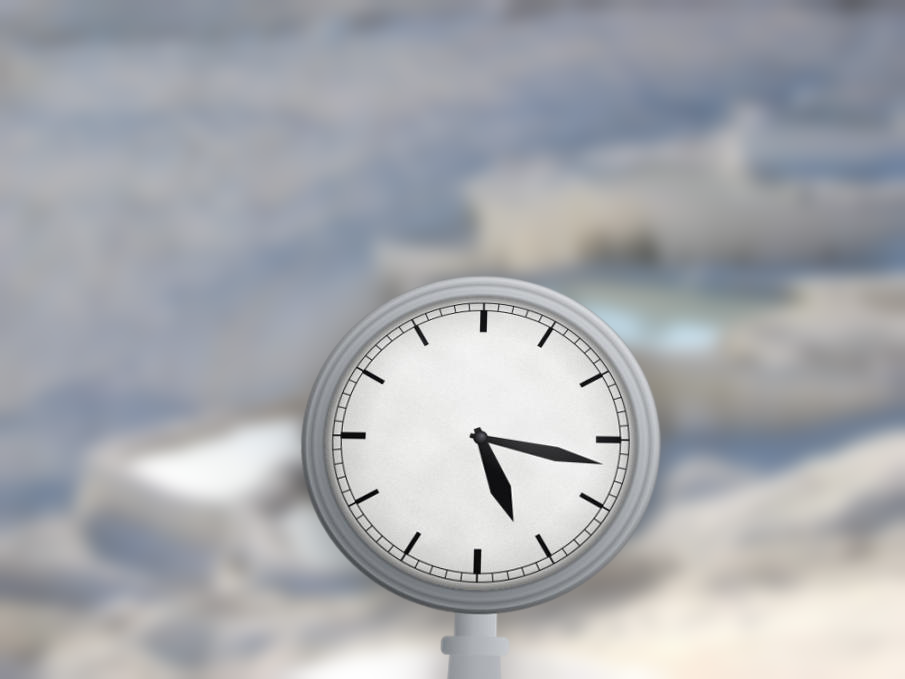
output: 5.17
